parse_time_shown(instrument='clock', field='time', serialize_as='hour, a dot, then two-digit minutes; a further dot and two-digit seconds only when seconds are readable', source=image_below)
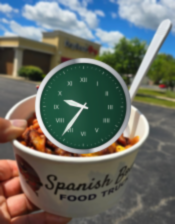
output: 9.36
